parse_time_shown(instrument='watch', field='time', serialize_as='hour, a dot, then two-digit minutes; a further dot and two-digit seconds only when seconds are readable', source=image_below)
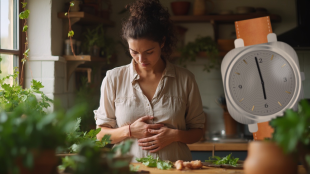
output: 5.59
